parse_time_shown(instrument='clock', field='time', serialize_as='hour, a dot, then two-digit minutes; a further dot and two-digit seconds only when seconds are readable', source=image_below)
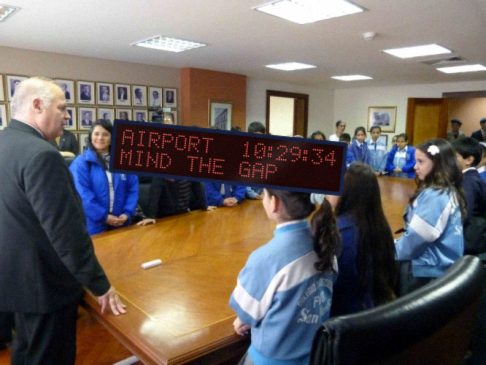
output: 10.29.34
